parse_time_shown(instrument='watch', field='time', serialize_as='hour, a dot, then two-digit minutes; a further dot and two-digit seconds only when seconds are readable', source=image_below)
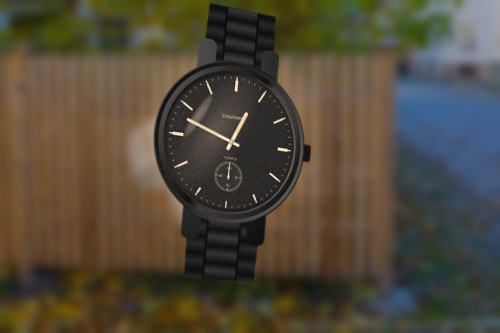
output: 12.48
